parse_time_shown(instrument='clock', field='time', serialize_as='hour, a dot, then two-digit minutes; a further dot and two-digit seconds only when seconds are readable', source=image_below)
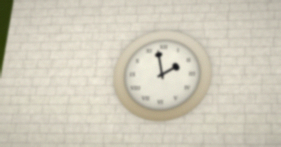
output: 1.58
